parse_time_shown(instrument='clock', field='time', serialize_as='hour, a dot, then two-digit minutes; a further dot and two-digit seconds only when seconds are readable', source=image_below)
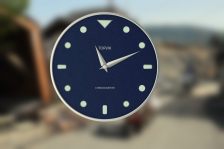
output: 11.11
